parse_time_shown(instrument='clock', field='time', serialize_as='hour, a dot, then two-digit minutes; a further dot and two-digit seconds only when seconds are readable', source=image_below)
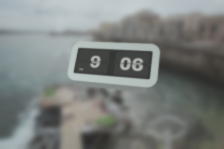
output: 9.06
